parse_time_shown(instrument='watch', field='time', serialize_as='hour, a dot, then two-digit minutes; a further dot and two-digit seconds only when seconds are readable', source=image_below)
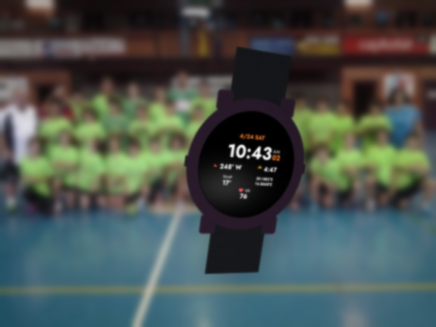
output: 10.43
